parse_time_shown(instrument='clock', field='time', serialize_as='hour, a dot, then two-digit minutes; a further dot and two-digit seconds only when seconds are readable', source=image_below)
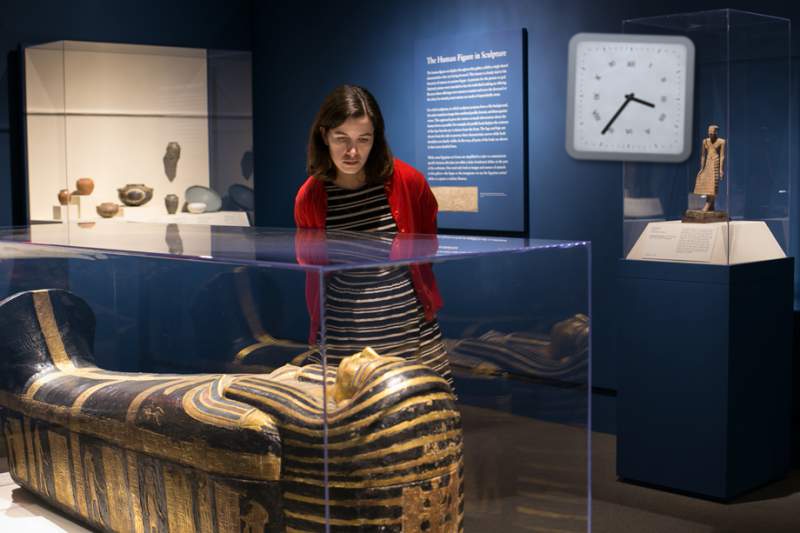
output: 3.36
